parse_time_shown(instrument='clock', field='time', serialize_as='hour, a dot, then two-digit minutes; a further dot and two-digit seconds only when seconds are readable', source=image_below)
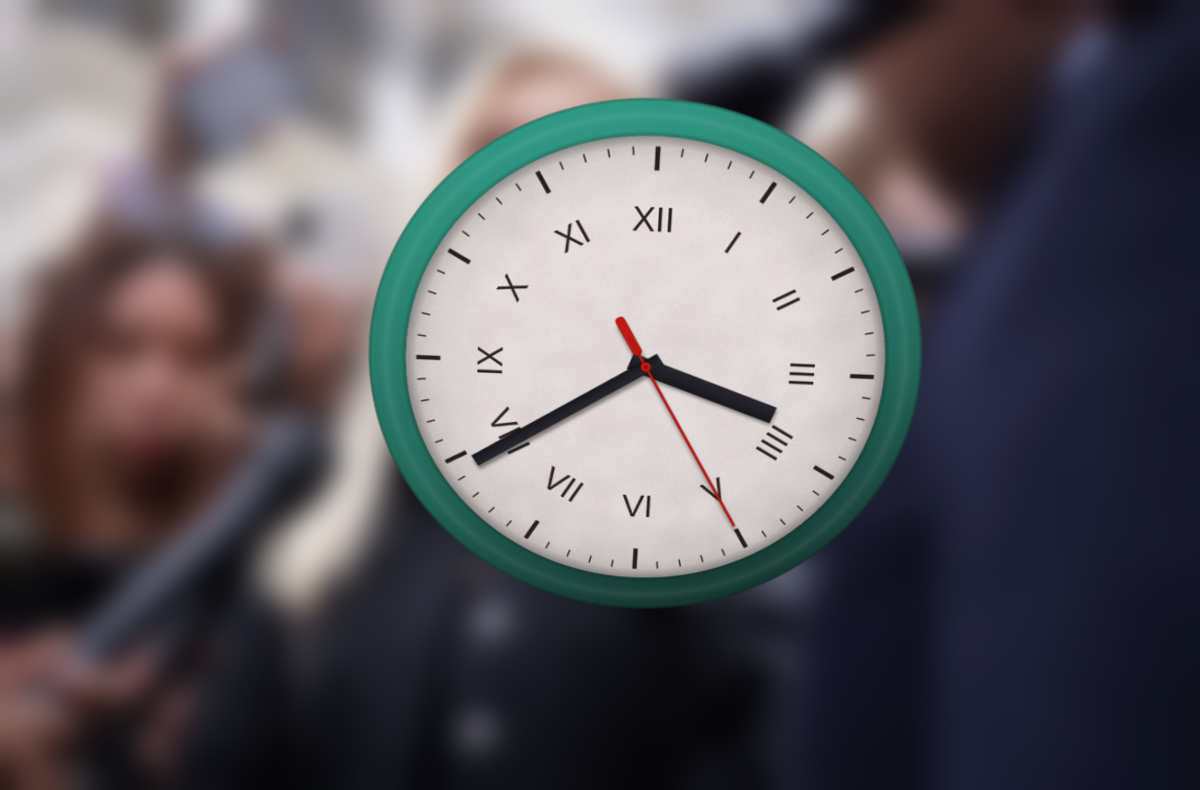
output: 3.39.25
